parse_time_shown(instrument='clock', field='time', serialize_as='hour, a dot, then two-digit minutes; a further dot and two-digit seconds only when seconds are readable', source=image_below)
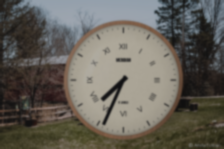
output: 7.34
